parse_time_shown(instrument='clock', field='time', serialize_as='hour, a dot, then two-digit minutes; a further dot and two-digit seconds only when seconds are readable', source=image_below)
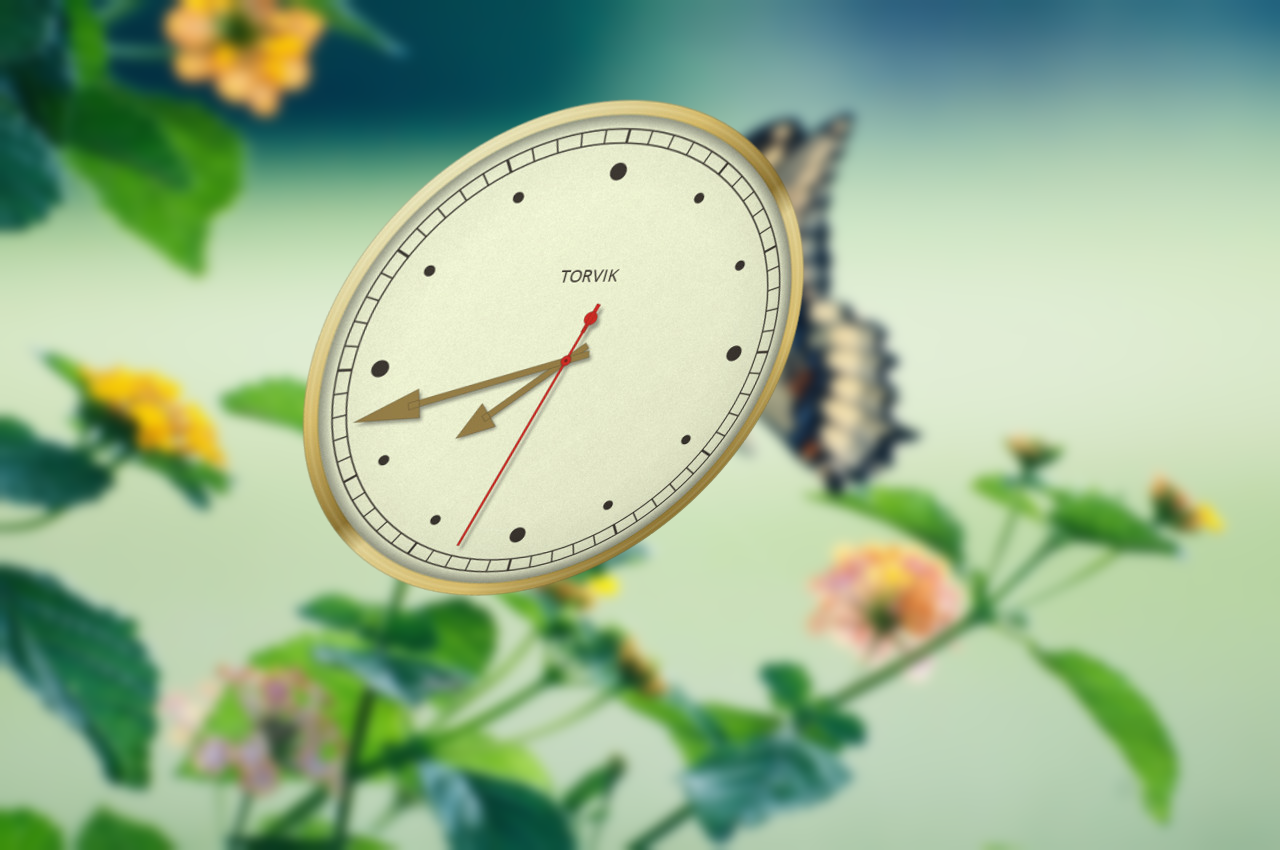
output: 7.42.33
